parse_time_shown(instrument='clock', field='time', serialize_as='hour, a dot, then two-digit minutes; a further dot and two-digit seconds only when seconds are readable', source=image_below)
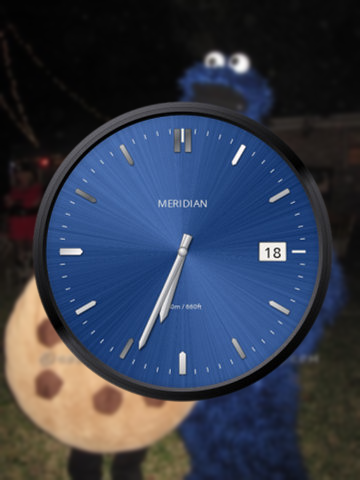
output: 6.34
